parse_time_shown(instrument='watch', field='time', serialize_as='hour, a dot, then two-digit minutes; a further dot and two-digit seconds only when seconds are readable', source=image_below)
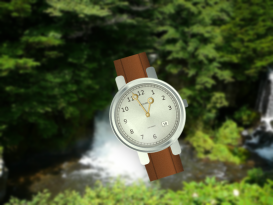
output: 12.57
